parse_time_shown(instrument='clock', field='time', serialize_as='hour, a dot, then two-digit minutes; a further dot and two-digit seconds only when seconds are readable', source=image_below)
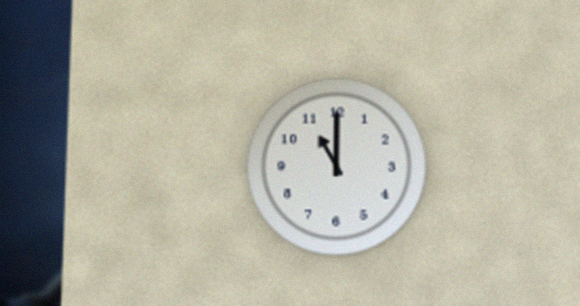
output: 11.00
